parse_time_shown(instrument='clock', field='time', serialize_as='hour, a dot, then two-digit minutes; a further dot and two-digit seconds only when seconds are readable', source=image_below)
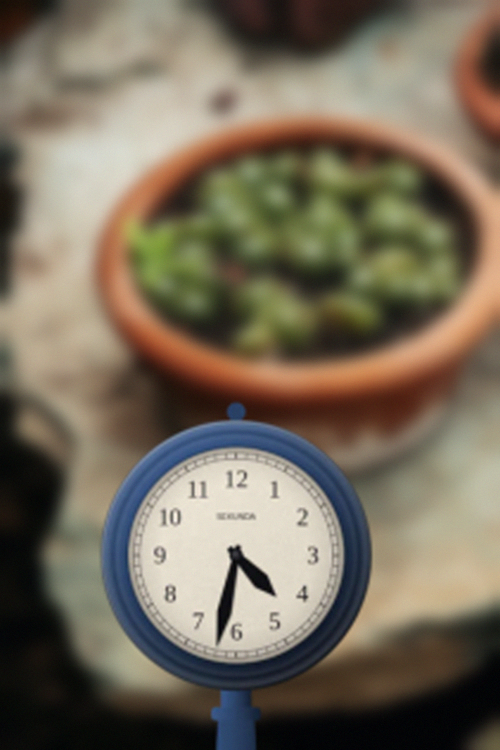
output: 4.32
